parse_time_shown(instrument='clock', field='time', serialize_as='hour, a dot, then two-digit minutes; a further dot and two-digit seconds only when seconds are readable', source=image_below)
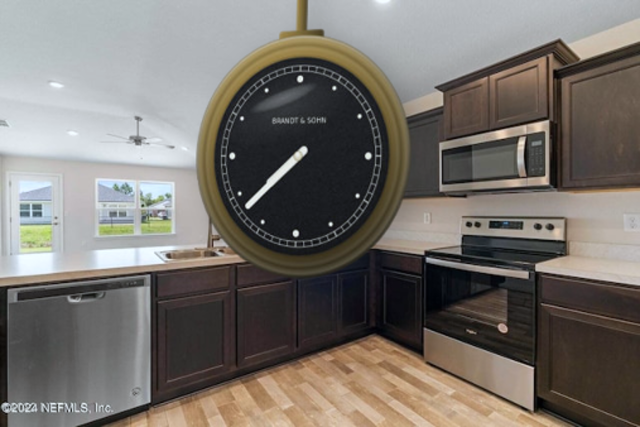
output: 7.38
